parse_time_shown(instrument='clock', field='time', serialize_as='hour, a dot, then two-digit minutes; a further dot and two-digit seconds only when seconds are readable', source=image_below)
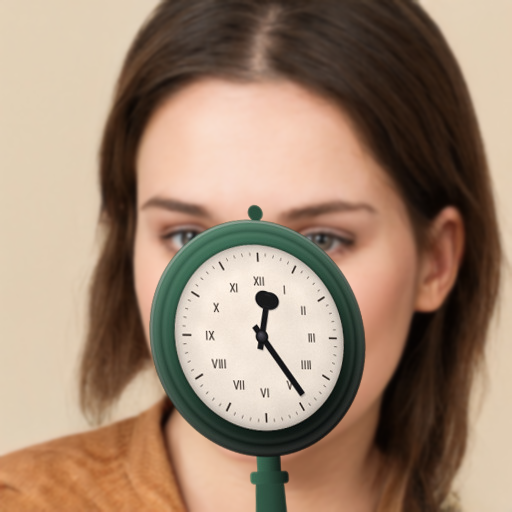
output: 12.24
